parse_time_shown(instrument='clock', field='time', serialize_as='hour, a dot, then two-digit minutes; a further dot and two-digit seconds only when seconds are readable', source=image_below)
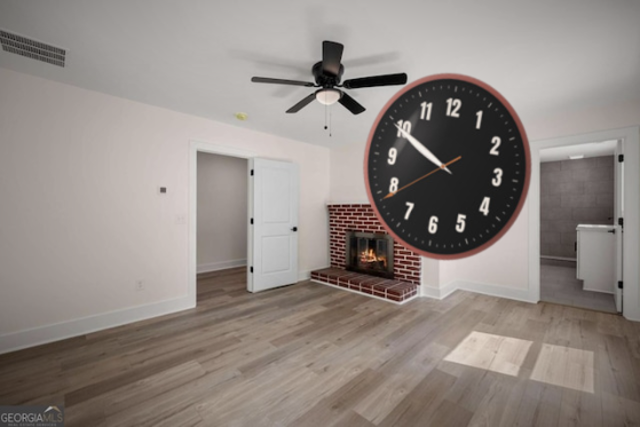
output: 9.49.39
